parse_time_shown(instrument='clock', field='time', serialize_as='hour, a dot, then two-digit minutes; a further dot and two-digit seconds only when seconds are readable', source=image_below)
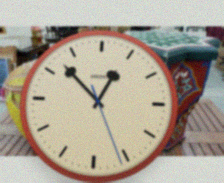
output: 12.52.26
